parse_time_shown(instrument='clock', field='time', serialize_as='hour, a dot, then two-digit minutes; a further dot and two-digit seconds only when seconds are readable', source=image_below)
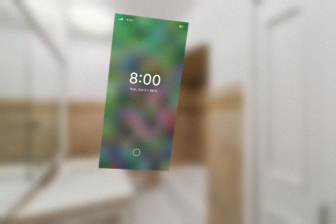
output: 8.00
